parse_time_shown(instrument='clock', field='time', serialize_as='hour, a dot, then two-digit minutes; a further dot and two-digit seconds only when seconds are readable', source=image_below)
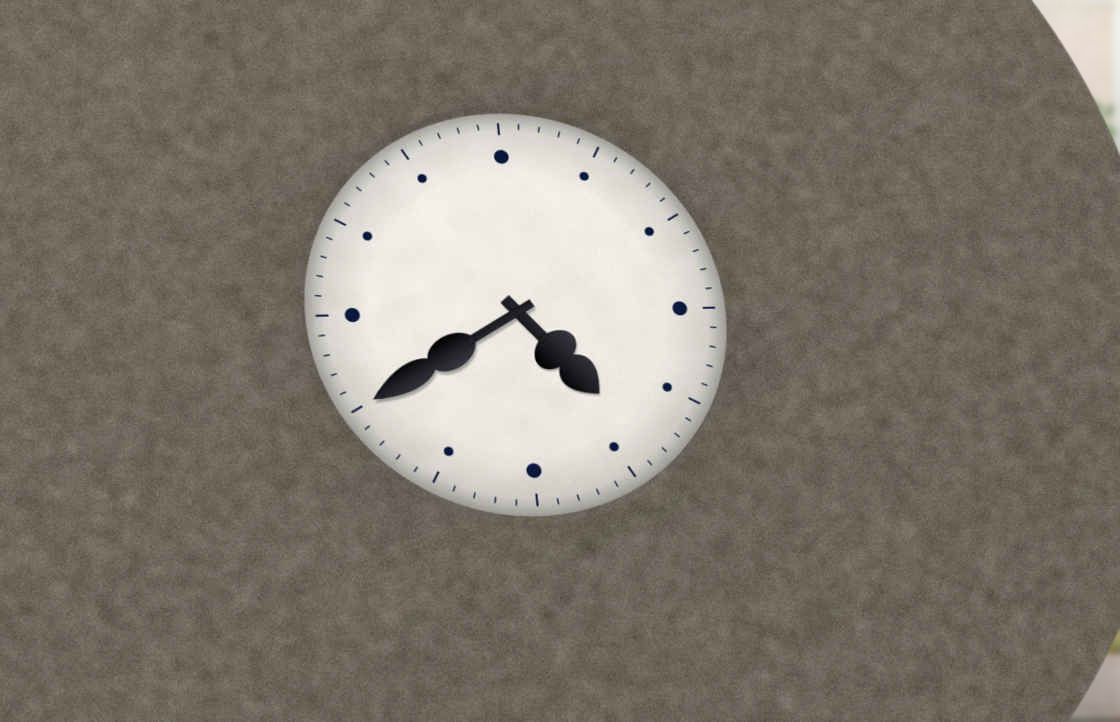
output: 4.40
